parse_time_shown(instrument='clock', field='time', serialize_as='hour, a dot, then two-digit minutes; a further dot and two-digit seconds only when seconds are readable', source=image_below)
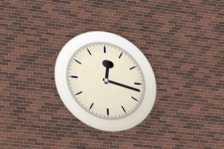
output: 12.17
